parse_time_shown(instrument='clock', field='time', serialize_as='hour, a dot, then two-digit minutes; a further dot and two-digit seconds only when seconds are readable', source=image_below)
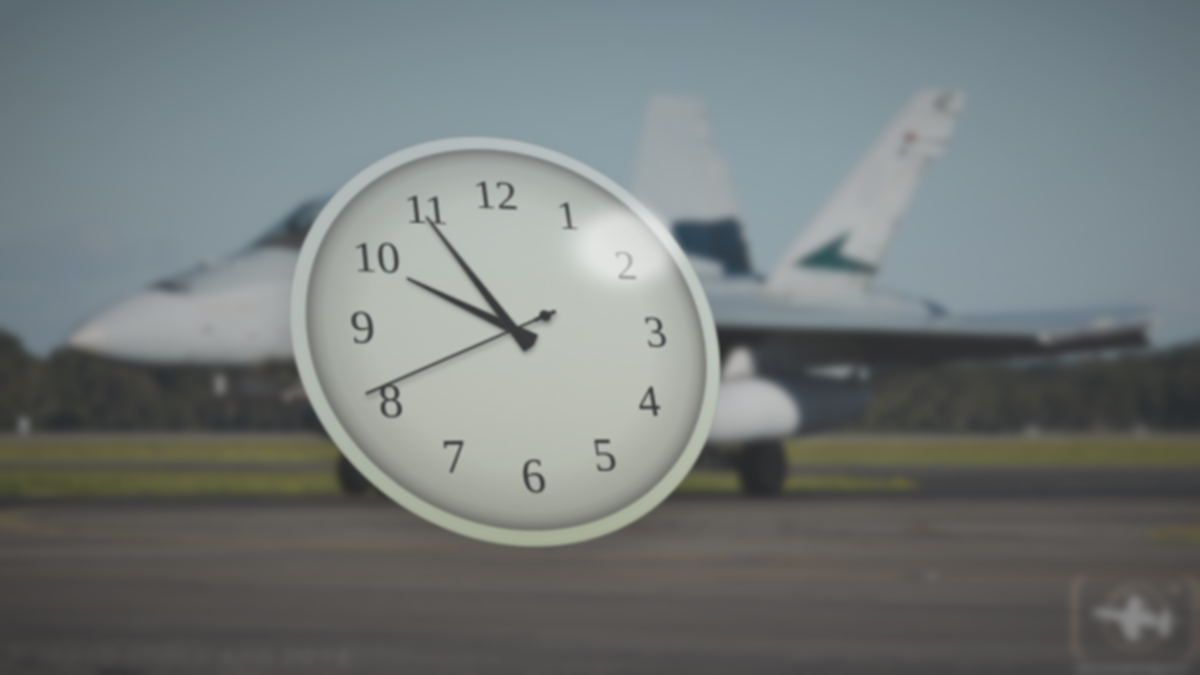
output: 9.54.41
